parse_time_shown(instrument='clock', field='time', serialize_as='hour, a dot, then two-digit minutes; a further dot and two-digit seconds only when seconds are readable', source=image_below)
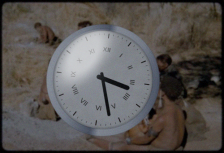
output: 3.27
